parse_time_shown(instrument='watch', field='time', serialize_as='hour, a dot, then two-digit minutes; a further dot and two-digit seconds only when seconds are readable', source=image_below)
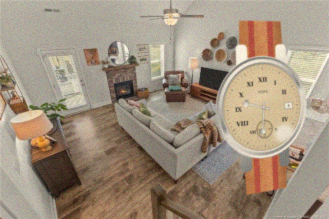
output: 9.31
